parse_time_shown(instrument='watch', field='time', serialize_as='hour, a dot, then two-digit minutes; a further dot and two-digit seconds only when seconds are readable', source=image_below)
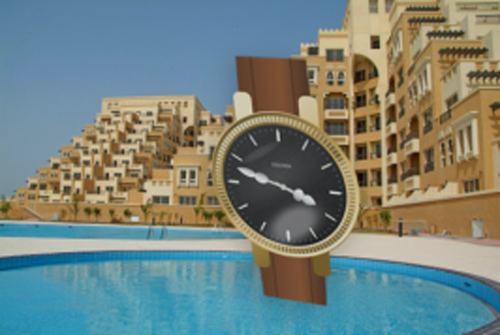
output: 3.48
